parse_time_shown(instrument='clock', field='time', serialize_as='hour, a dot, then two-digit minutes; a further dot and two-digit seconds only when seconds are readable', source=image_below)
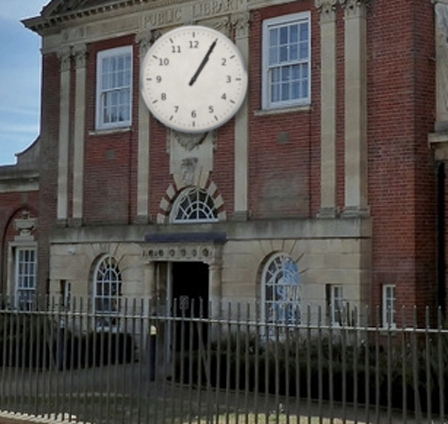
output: 1.05
